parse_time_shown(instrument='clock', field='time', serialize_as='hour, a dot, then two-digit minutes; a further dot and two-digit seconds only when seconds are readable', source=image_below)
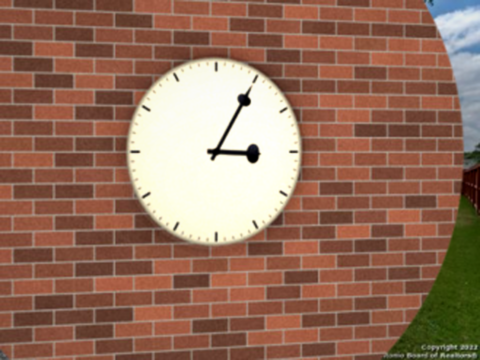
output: 3.05
